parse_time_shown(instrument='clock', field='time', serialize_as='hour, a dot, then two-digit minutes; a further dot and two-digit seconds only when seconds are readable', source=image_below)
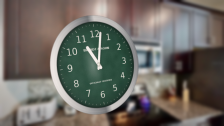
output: 11.02
